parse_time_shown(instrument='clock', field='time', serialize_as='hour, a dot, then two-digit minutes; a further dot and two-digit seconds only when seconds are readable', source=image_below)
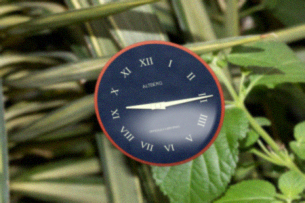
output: 9.15
